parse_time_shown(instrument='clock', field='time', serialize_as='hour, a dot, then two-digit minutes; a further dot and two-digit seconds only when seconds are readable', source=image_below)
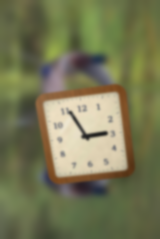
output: 2.56
